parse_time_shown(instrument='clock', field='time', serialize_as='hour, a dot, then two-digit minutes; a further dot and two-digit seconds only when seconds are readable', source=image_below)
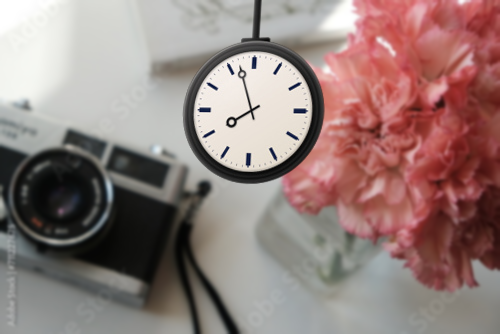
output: 7.57
